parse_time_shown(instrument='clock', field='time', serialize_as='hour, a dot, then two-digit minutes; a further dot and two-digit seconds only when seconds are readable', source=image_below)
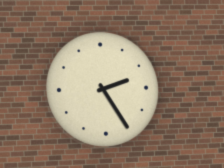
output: 2.25
